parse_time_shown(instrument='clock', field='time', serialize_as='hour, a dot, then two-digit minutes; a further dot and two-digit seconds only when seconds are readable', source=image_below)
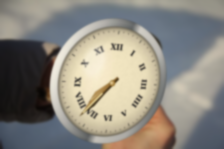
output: 7.37
